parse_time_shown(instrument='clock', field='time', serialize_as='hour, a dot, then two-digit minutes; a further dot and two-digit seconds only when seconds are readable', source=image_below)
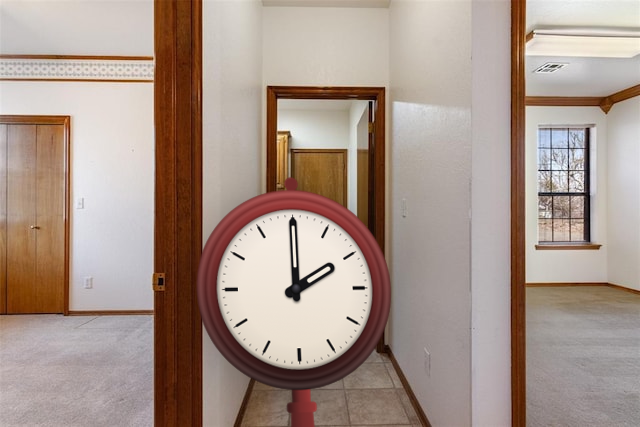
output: 2.00
